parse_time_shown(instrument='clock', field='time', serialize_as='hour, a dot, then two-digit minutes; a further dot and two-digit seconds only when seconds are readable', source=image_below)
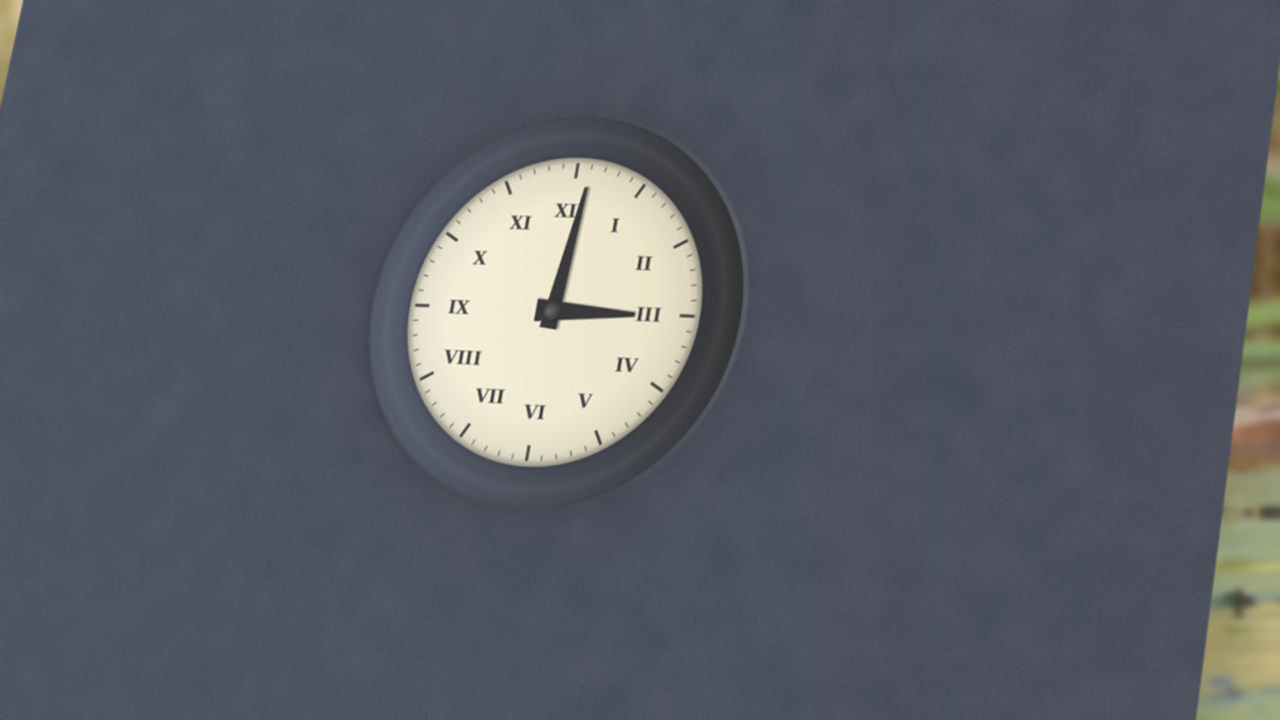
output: 3.01
